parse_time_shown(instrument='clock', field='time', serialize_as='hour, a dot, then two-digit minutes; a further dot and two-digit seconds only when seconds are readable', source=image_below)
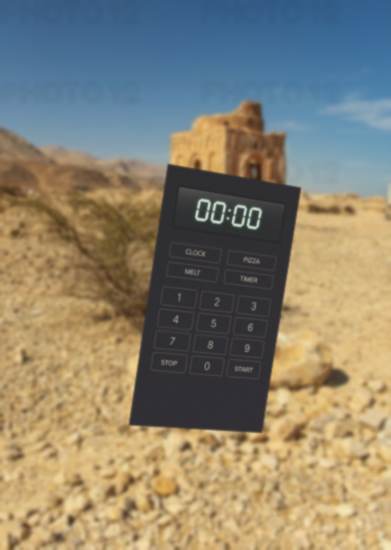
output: 0.00
